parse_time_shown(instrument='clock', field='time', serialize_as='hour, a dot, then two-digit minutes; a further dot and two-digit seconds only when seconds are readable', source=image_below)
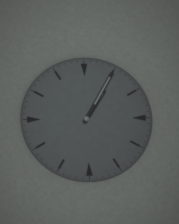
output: 1.05
